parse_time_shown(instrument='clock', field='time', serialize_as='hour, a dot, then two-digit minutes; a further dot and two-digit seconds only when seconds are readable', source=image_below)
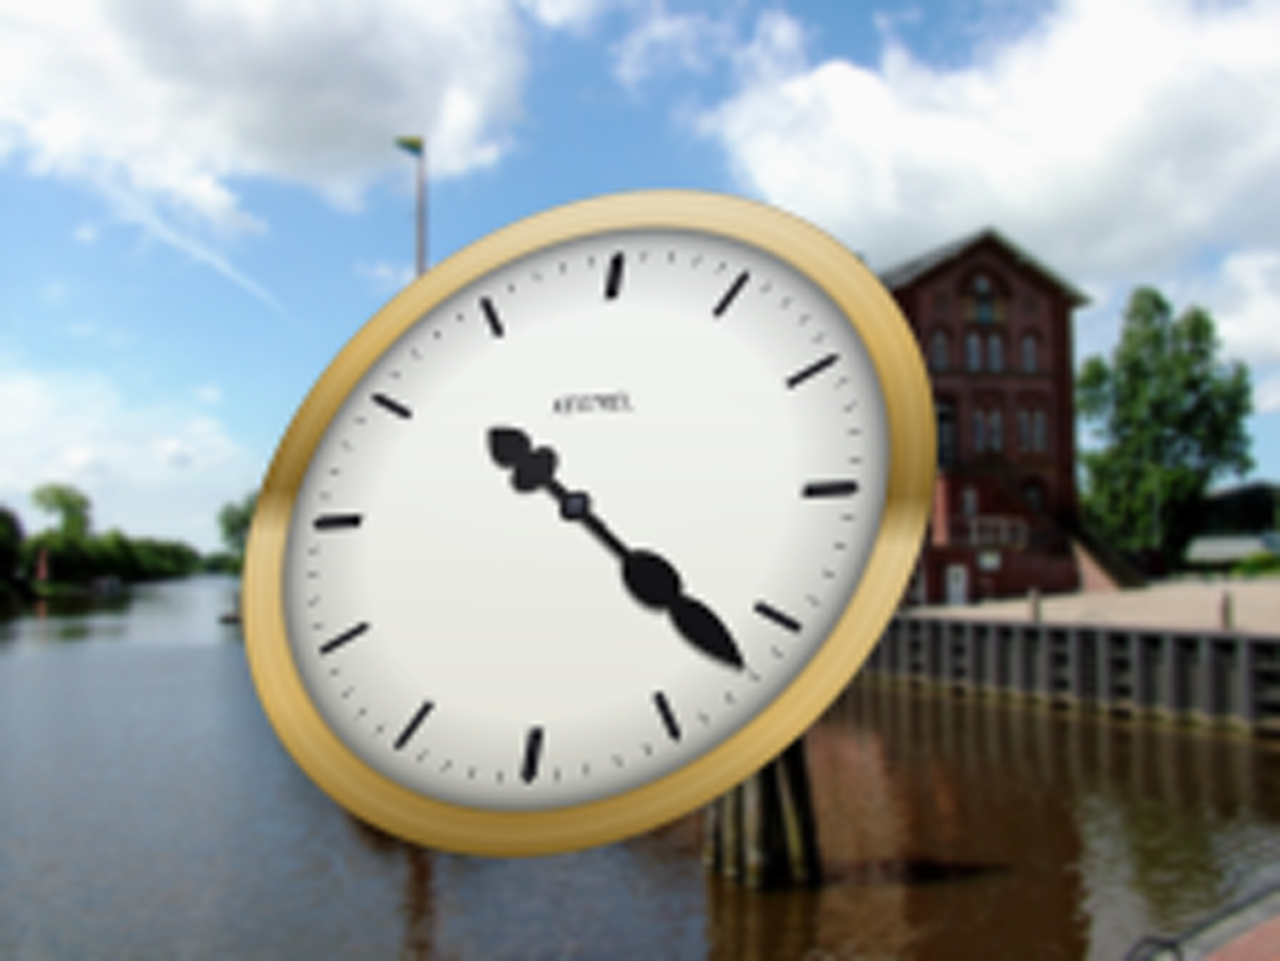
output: 10.22
